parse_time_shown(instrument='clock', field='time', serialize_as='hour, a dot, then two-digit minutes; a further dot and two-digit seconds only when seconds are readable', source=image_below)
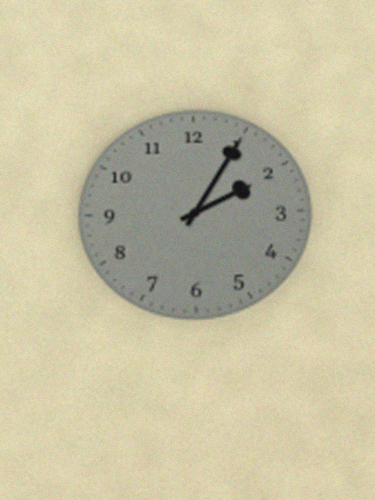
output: 2.05
